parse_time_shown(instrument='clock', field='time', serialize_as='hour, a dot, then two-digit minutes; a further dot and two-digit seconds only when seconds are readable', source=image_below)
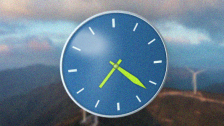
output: 7.22
